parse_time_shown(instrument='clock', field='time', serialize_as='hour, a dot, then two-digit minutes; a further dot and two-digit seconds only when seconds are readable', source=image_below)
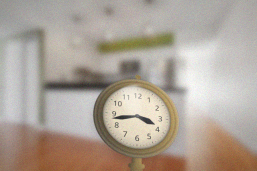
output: 3.43
